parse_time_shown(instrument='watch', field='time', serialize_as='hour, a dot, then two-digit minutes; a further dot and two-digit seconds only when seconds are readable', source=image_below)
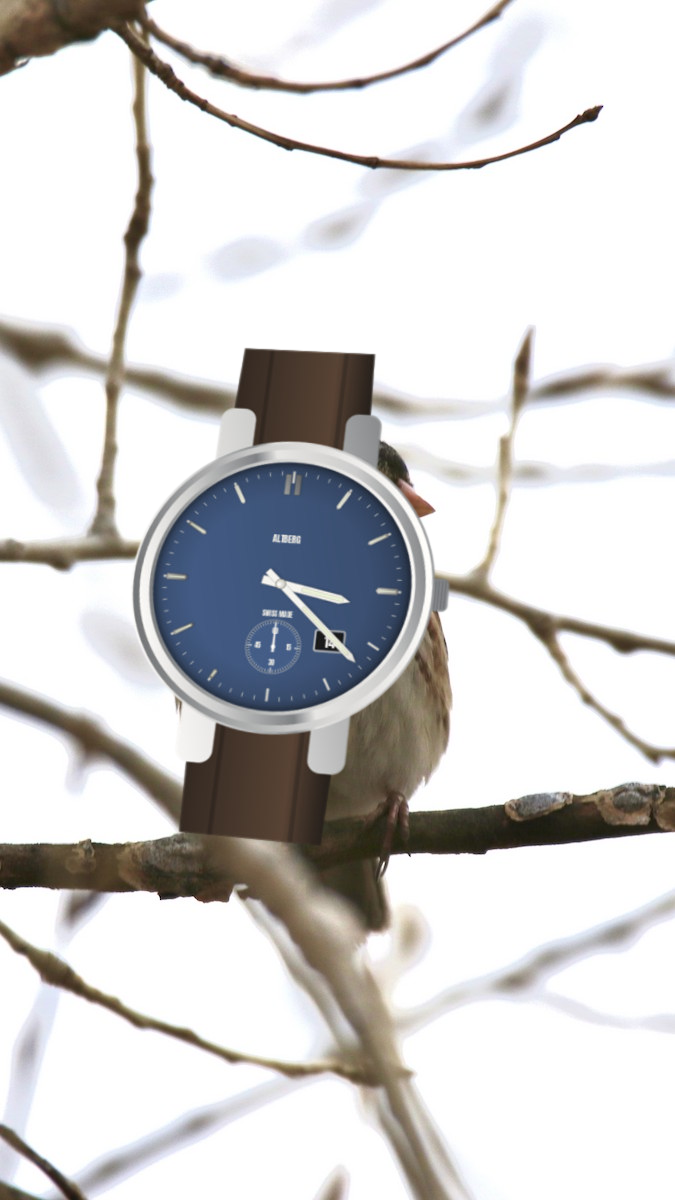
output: 3.22
